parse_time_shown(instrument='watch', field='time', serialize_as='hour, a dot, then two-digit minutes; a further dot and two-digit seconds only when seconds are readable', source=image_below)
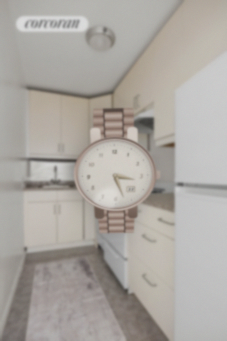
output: 3.27
